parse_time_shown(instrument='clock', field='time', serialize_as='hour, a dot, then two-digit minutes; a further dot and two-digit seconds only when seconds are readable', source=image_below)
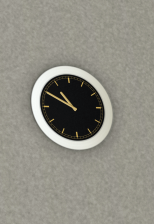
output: 10.50
